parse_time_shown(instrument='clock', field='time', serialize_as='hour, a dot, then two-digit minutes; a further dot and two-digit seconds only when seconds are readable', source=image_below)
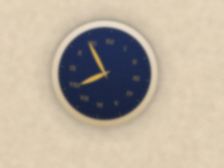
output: 7.54
